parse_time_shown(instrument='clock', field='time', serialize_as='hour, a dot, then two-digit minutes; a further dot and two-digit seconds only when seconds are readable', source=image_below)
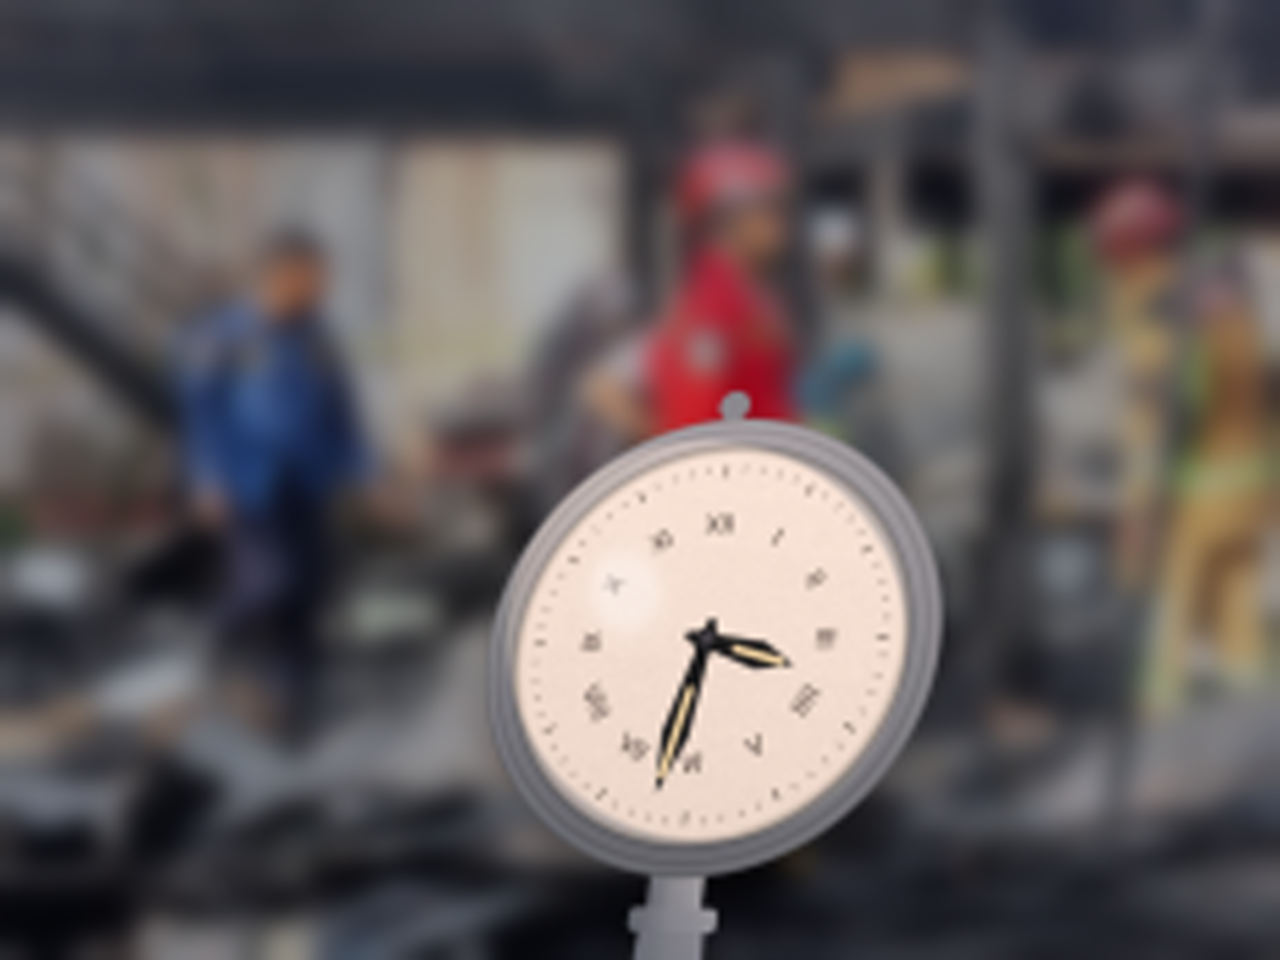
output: 3.32
